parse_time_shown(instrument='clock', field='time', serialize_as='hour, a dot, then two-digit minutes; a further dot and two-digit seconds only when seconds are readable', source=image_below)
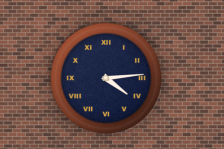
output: 4.14
